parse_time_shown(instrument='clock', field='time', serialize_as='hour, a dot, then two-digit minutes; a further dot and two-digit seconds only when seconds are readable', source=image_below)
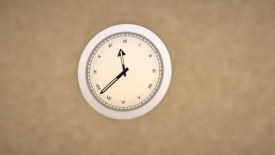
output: 11.38
